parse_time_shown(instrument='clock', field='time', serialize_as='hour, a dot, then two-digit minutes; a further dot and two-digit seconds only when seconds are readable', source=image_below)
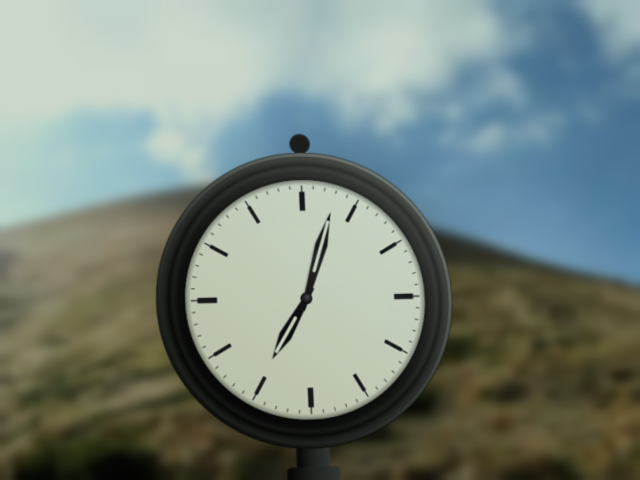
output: 7.03
